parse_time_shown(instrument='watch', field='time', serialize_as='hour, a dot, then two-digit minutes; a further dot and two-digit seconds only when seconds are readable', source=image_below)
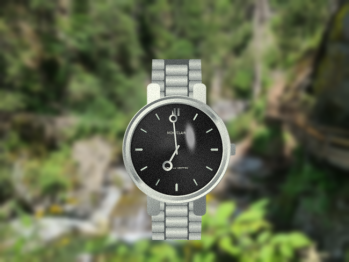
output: 6.59
